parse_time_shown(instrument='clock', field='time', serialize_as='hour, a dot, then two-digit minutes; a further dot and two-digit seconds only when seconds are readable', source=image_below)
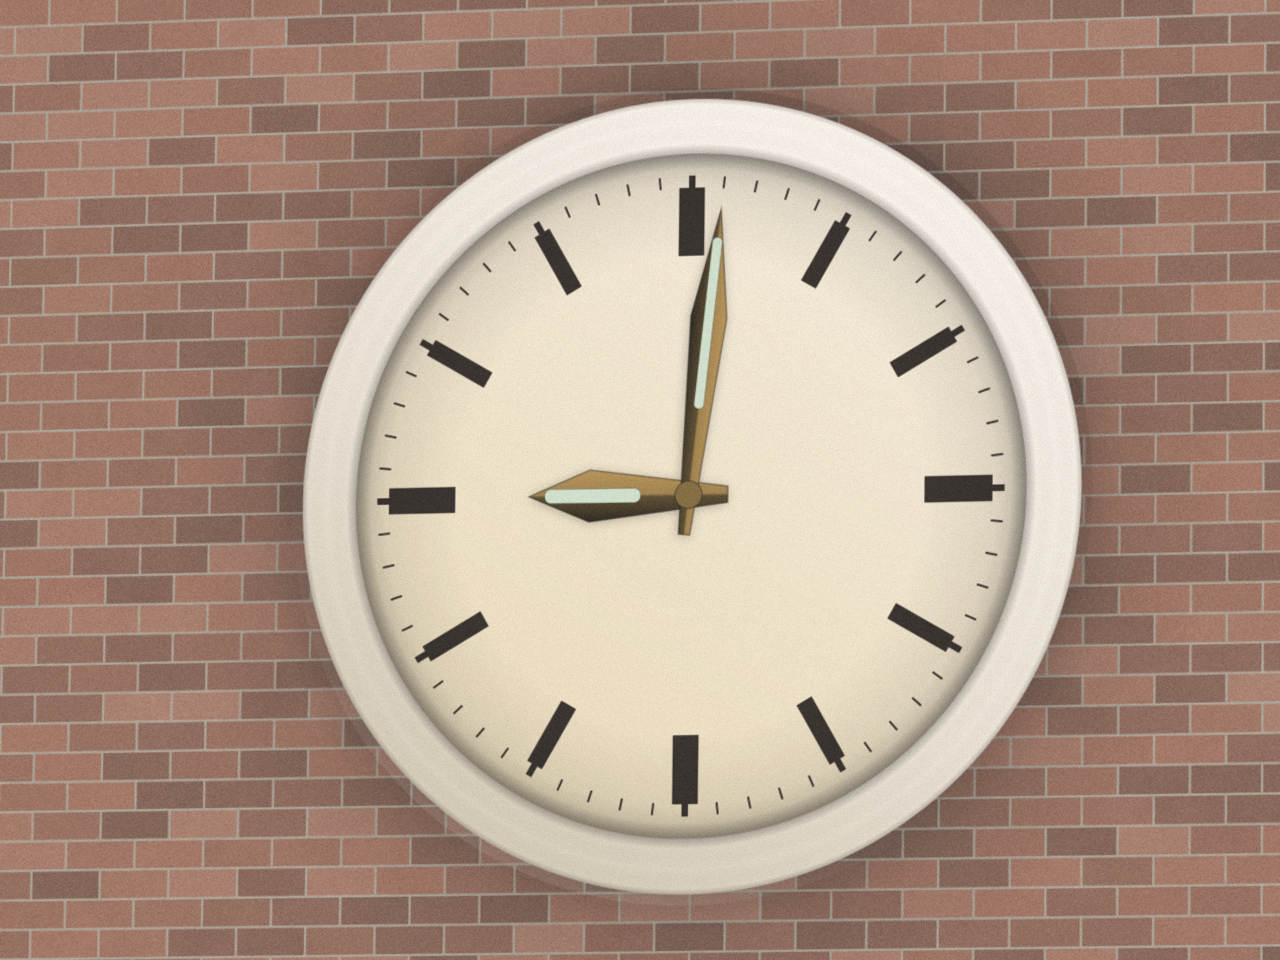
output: 9.01
